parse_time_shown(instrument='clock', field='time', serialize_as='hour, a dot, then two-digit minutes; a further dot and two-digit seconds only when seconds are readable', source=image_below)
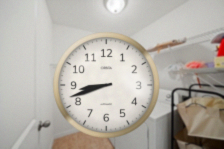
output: 8.42
